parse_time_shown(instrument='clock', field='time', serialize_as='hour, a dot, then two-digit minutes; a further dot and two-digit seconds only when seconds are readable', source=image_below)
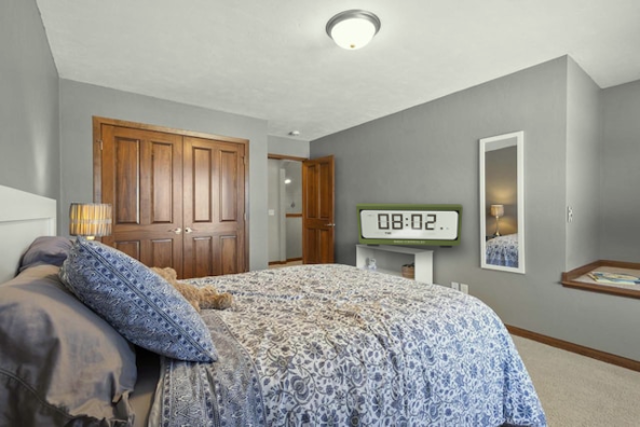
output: 8.02
